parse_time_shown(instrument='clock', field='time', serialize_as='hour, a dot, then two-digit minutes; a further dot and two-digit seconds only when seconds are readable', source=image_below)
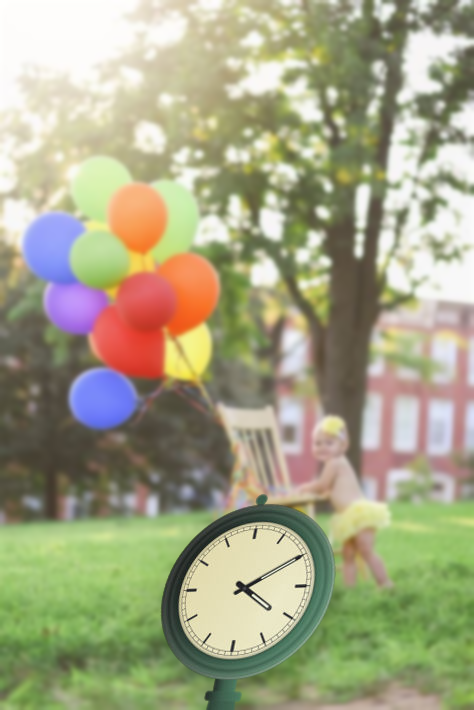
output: 4.10
